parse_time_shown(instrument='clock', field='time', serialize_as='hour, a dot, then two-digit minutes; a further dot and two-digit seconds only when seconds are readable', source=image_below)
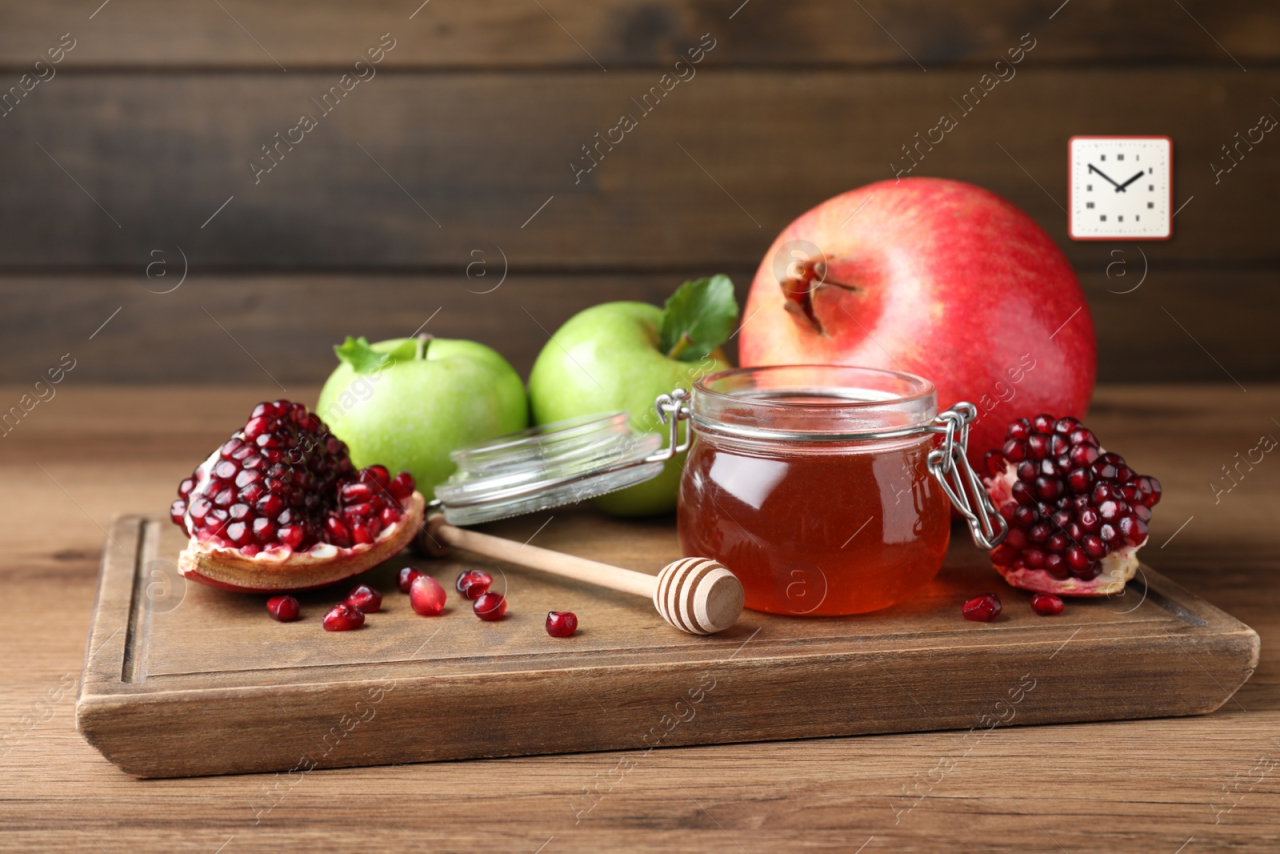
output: 1.51
